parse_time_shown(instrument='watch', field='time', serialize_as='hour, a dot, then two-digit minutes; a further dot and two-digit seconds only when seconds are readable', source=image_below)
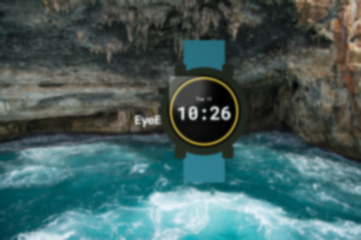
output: 10.26
